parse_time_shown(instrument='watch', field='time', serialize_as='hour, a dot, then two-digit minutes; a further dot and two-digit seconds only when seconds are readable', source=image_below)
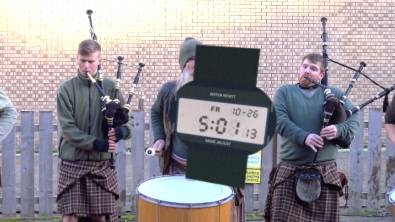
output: 5.01.13
